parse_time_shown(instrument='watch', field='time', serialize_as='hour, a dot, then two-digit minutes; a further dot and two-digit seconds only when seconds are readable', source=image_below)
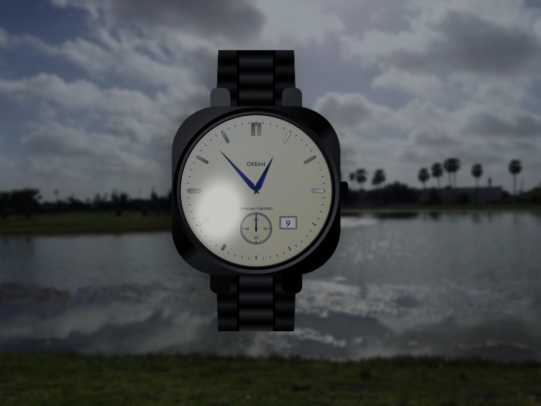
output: 12.53
